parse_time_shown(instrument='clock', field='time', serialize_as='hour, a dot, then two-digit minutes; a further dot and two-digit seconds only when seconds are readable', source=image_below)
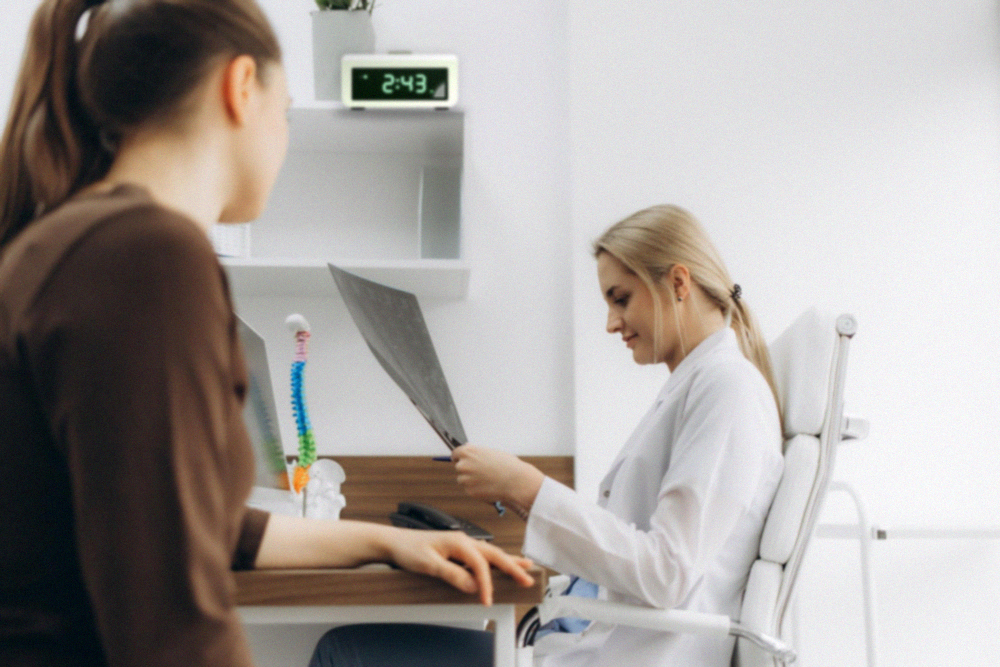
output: 2.43
